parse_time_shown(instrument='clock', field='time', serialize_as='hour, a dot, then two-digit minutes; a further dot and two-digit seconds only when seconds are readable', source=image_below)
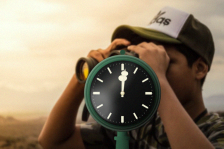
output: 12.01
